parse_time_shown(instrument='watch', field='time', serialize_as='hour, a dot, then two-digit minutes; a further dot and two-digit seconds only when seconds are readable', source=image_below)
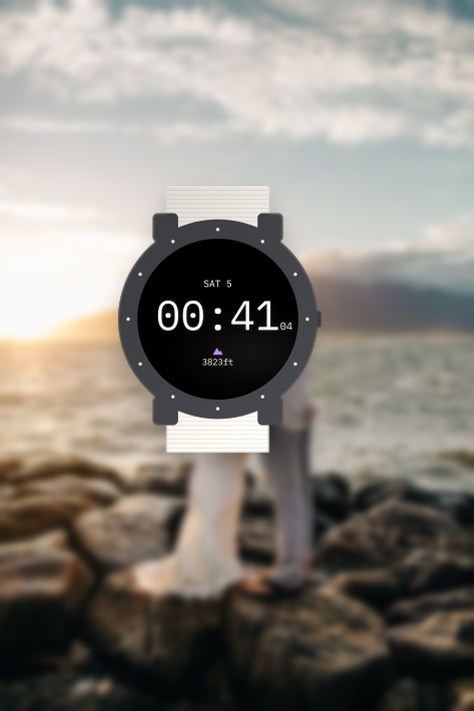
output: 0.41.04
